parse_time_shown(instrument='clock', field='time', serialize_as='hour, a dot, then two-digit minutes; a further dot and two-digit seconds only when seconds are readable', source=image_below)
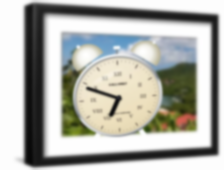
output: 6.49
